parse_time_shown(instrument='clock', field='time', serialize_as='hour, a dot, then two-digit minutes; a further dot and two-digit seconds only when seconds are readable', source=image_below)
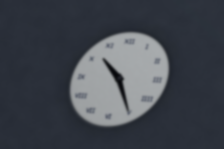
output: 10.25
